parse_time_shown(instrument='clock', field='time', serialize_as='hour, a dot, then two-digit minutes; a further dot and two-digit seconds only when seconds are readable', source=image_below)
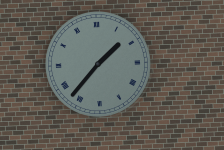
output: 1.37
